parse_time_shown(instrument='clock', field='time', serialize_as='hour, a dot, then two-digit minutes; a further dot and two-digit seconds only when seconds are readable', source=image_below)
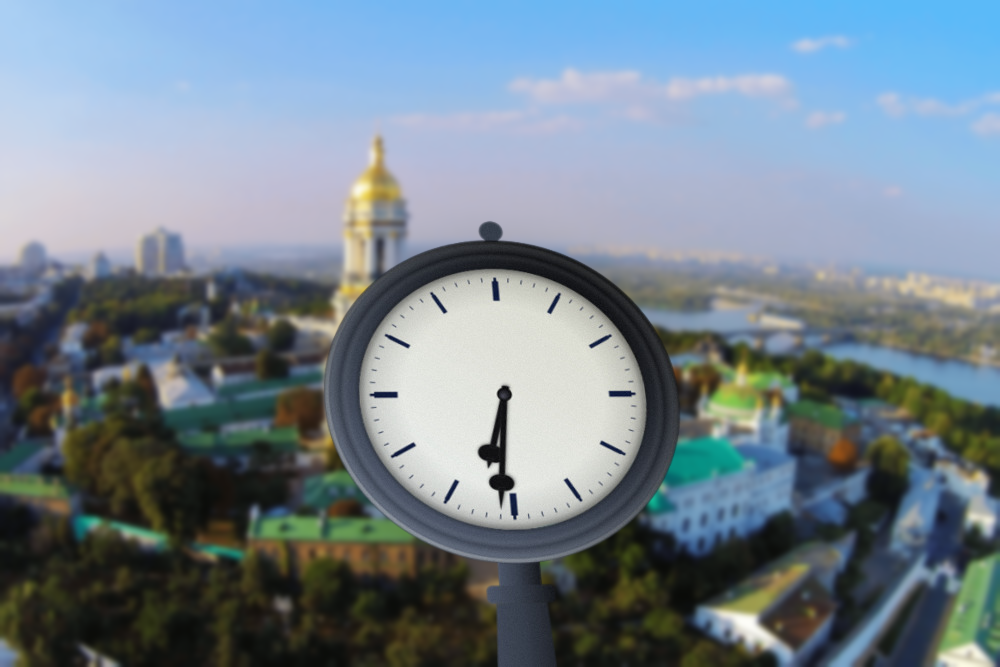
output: 6.31
